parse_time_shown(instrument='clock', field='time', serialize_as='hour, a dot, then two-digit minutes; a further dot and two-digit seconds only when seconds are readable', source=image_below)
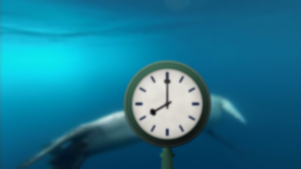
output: 8.00
